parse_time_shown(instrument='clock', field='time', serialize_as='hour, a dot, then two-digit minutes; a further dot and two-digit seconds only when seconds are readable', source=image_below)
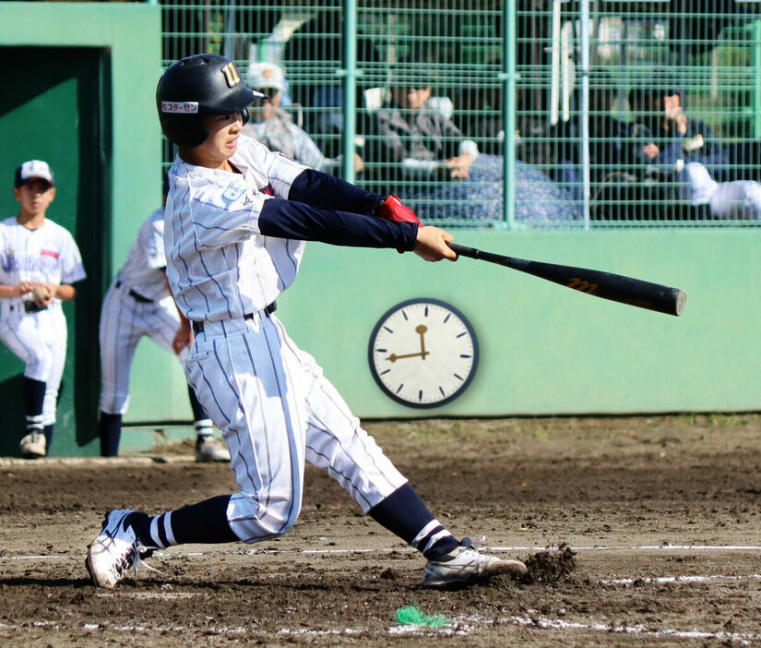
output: 11.43
